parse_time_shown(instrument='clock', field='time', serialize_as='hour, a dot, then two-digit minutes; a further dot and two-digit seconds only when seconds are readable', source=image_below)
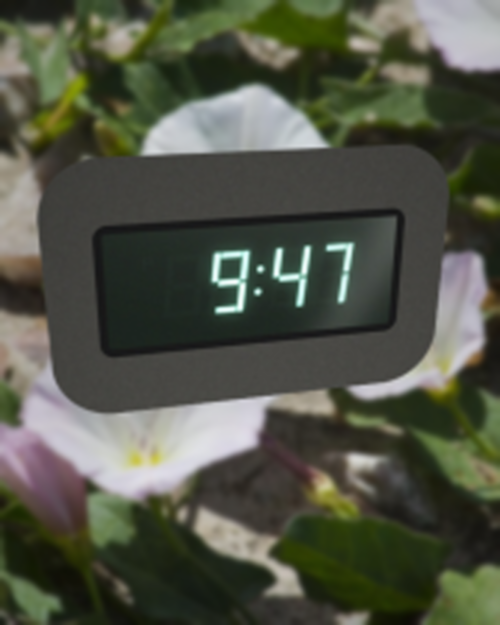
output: 9.47
